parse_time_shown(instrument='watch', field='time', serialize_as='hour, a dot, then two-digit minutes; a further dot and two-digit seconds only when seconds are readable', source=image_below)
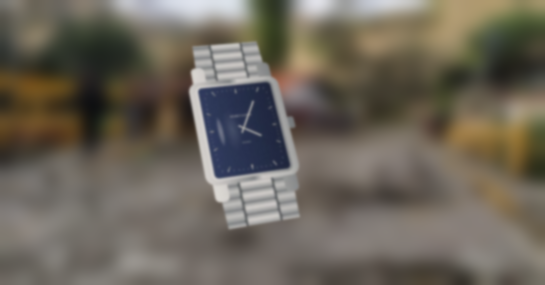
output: 4.05
